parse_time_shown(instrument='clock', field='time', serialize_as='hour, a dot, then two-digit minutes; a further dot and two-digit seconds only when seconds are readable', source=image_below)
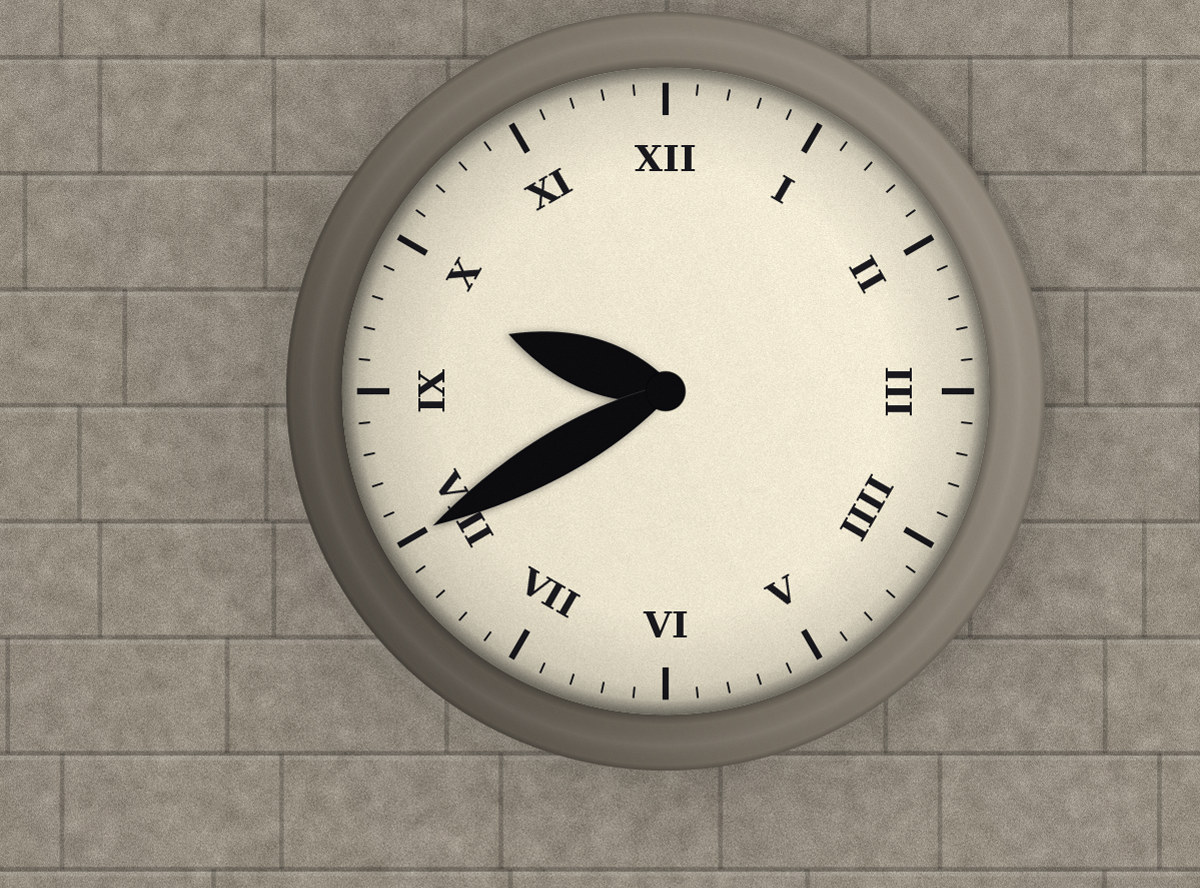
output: 9.40
